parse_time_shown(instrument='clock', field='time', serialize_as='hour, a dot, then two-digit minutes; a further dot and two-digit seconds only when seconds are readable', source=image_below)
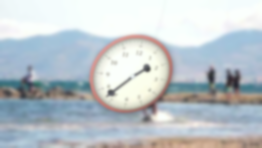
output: 1.37
